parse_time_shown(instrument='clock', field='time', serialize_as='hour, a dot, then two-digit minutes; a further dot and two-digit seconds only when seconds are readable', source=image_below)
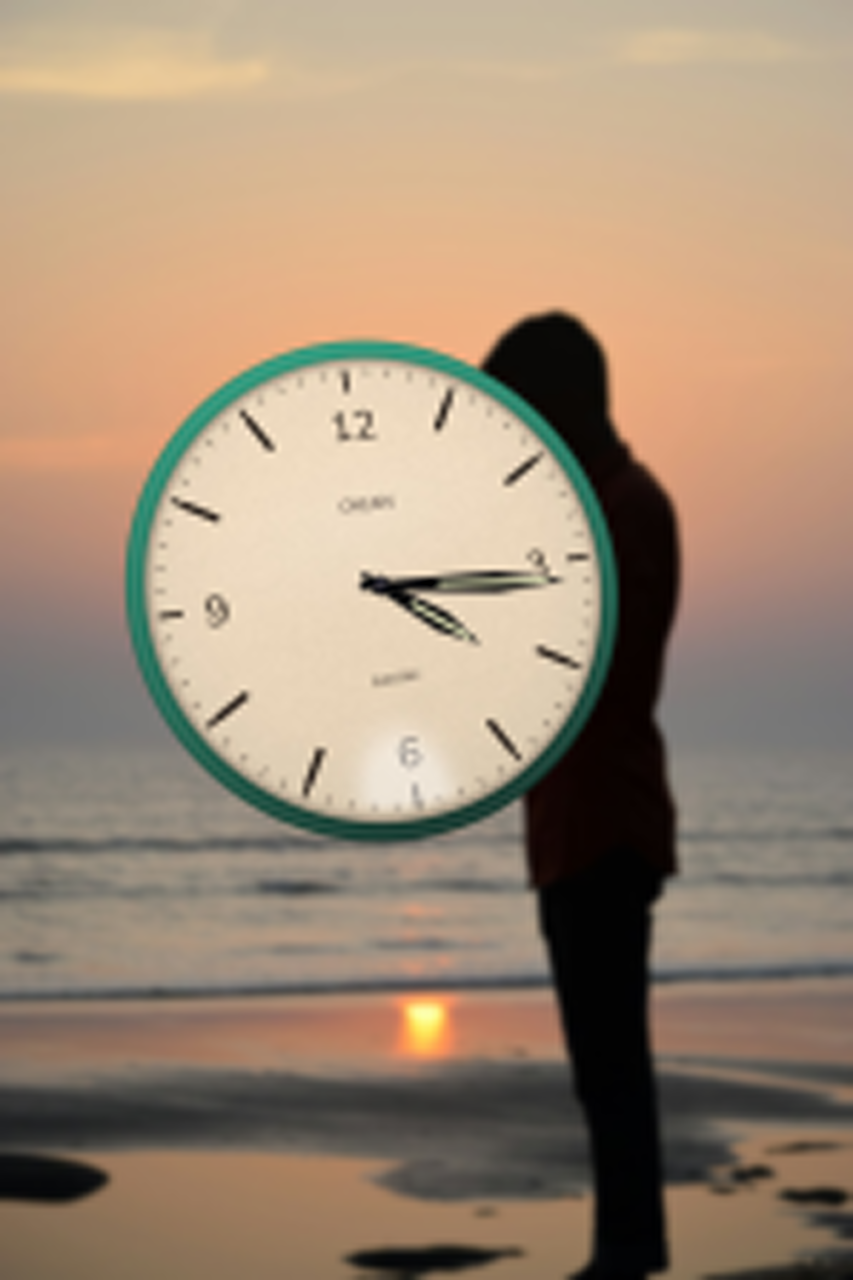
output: 4.16
